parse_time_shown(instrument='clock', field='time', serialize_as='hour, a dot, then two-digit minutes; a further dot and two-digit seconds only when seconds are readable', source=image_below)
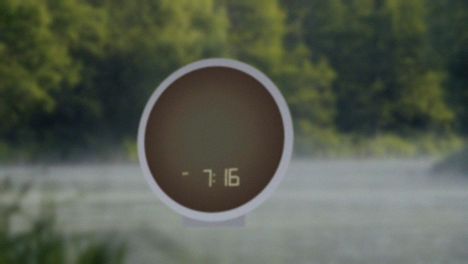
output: 7.16
